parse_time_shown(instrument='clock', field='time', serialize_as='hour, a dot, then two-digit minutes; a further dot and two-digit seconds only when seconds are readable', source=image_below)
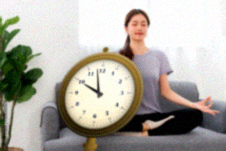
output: 9.58
